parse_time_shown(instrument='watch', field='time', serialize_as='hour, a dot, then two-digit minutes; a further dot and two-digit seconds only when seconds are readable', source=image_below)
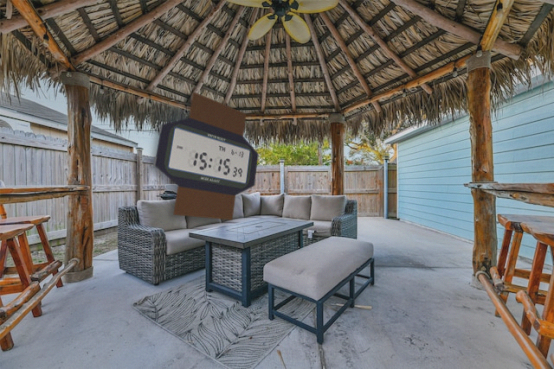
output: 15.15.39
